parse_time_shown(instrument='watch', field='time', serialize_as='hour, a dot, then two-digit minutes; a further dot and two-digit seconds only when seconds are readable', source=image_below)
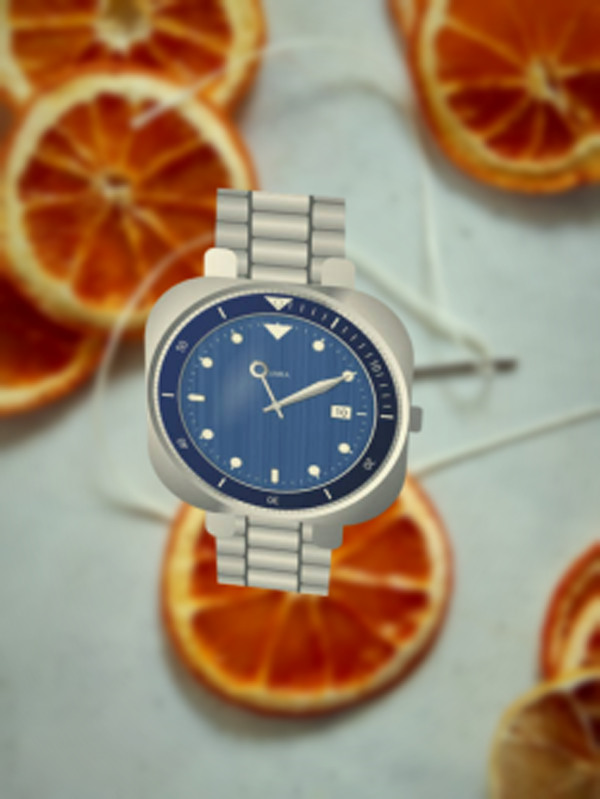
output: 11.10
